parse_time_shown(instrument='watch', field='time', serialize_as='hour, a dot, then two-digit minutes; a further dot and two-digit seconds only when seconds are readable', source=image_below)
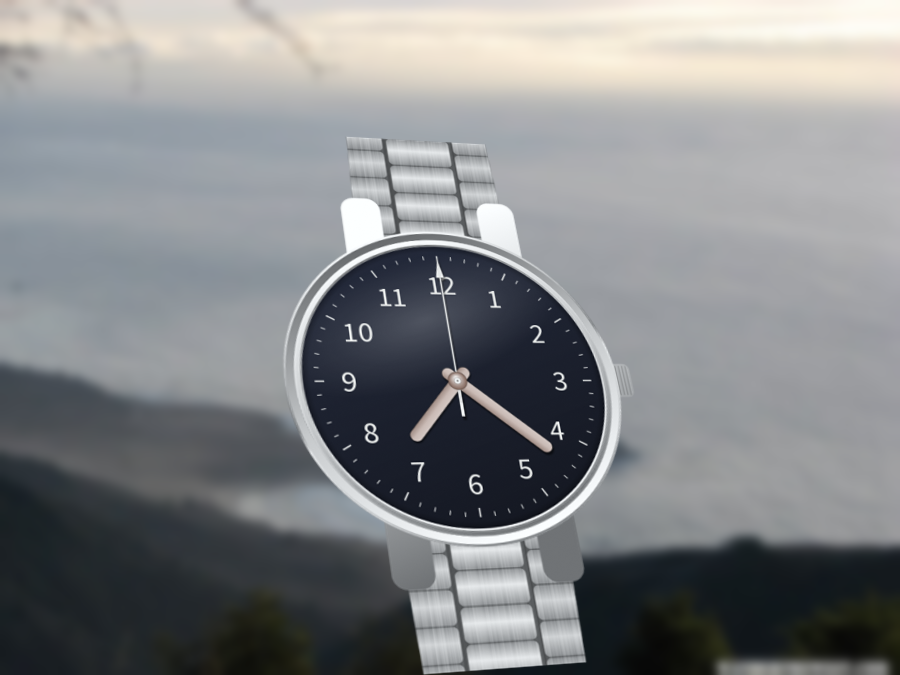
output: 7.22.00
